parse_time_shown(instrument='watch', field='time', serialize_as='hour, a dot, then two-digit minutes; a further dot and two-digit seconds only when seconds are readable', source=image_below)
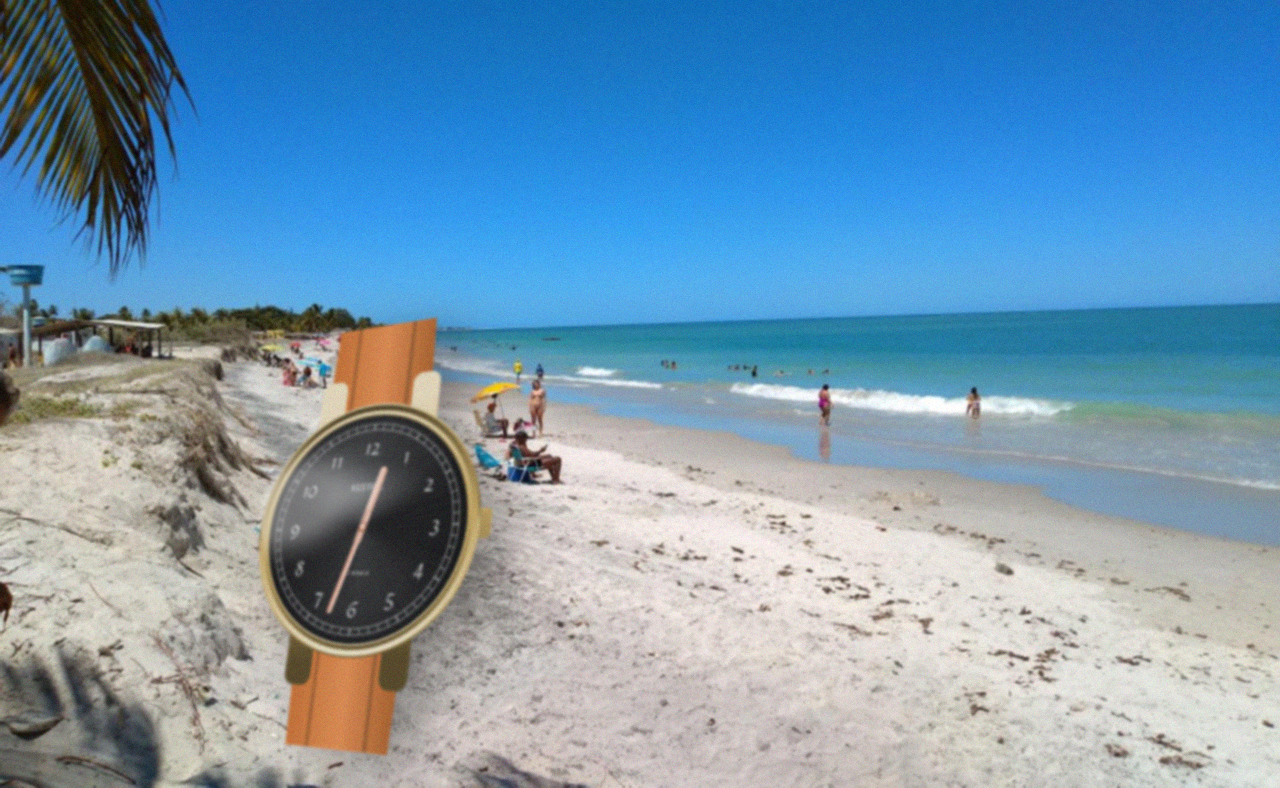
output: 12.33
